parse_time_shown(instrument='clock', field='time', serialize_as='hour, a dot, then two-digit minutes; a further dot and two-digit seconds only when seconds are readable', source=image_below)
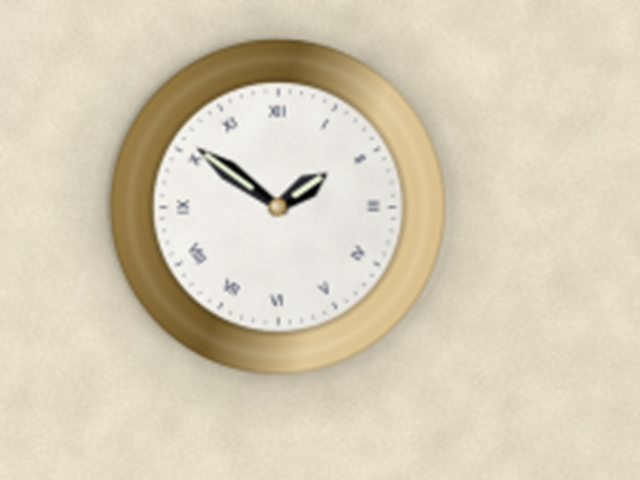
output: 1.51
